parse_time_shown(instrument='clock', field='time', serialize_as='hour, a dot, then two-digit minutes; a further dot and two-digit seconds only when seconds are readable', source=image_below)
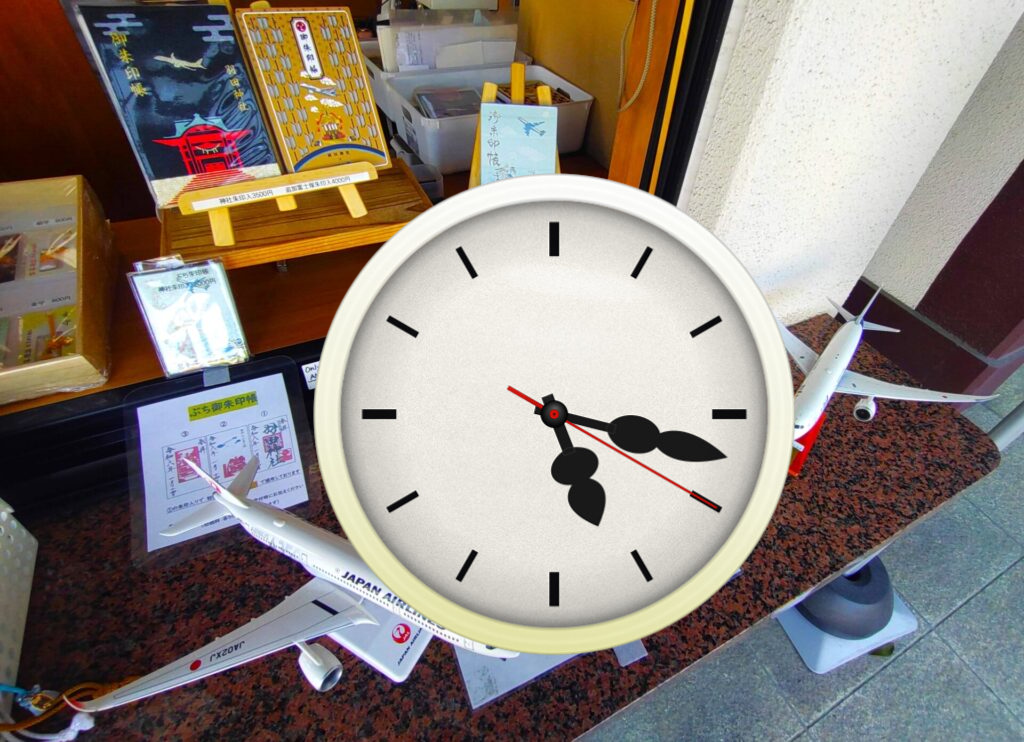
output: 5.17.20
